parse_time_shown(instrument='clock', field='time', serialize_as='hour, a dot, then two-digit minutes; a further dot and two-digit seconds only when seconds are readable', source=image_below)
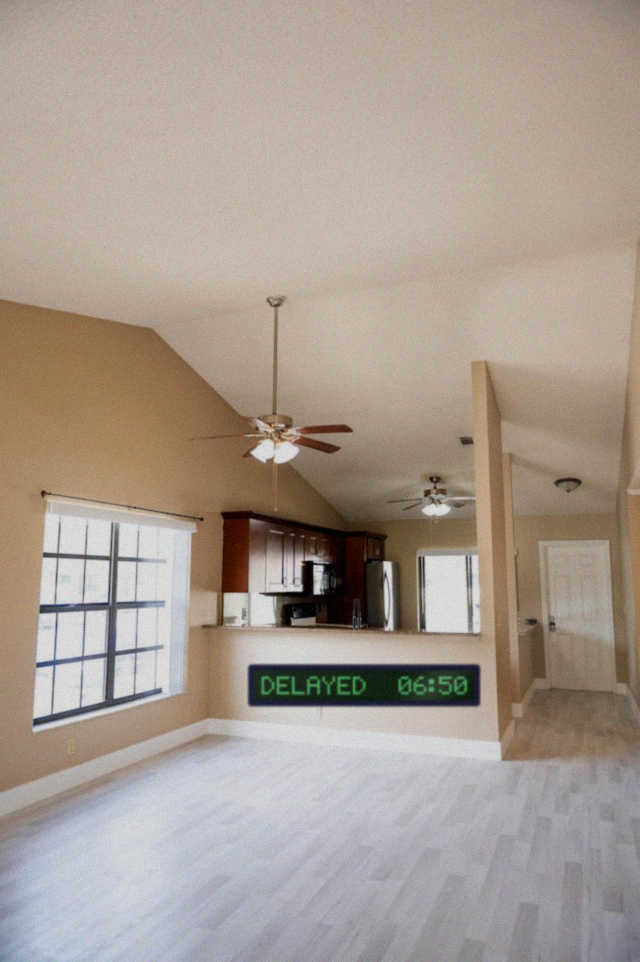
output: 6.50
